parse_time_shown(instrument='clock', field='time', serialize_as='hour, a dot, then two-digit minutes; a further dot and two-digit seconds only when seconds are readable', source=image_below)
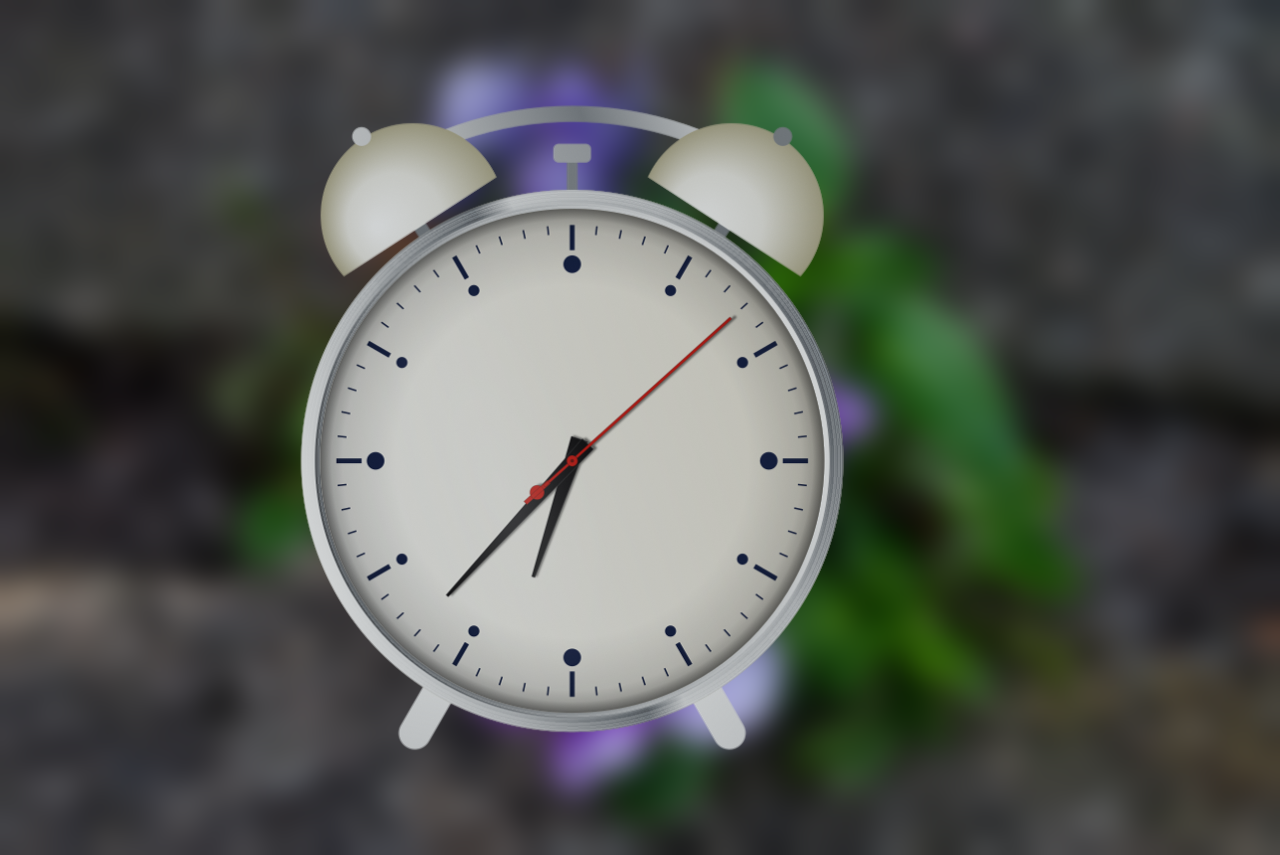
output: 6.37.08
